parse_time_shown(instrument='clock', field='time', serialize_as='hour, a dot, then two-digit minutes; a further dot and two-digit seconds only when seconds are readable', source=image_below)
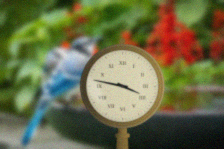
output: 3.47
